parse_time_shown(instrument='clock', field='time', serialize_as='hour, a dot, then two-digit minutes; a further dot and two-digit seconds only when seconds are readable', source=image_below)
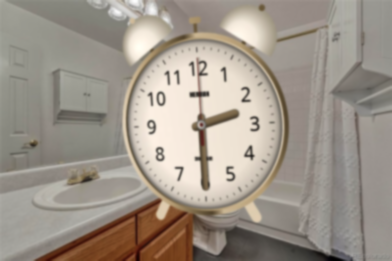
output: 2.30.00
